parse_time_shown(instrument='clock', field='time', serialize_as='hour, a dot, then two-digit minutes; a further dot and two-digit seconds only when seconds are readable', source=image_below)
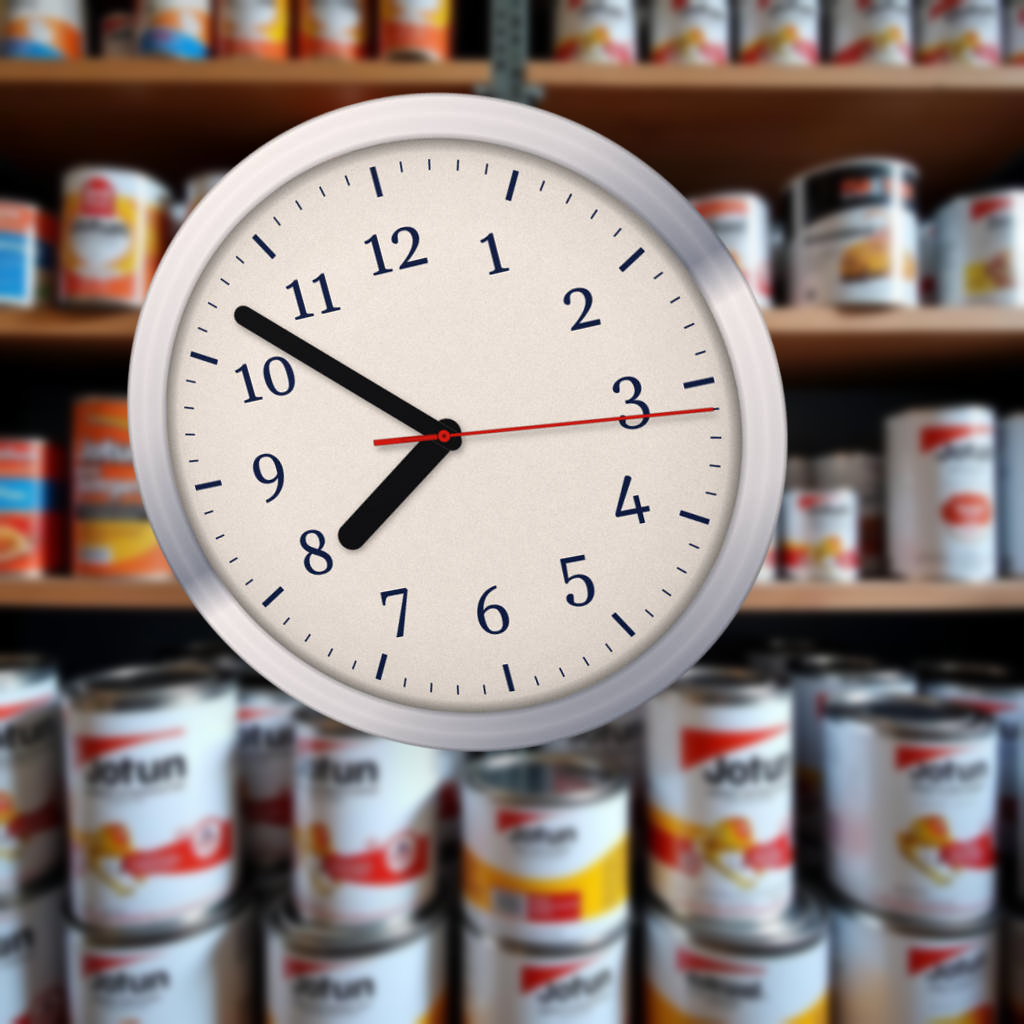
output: 7.52.16
